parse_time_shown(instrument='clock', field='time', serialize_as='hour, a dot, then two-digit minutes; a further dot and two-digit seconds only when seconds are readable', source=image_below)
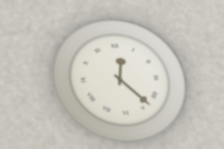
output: 12.23
